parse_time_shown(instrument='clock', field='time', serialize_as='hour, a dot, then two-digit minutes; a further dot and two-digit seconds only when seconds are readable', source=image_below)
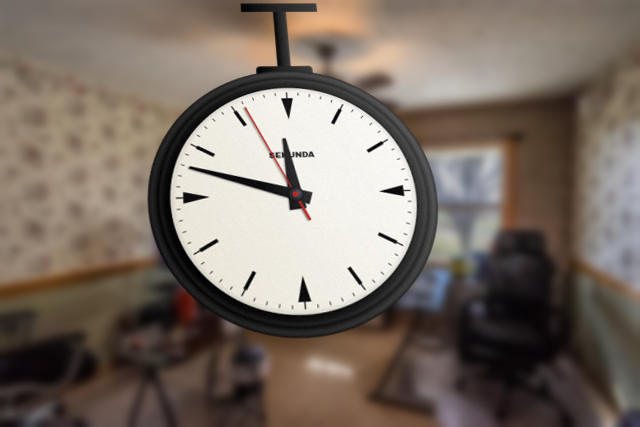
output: 11.47.56
